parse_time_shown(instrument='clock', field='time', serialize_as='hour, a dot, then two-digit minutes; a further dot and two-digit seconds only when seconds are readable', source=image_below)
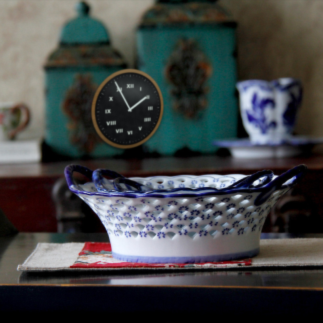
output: 1.55
